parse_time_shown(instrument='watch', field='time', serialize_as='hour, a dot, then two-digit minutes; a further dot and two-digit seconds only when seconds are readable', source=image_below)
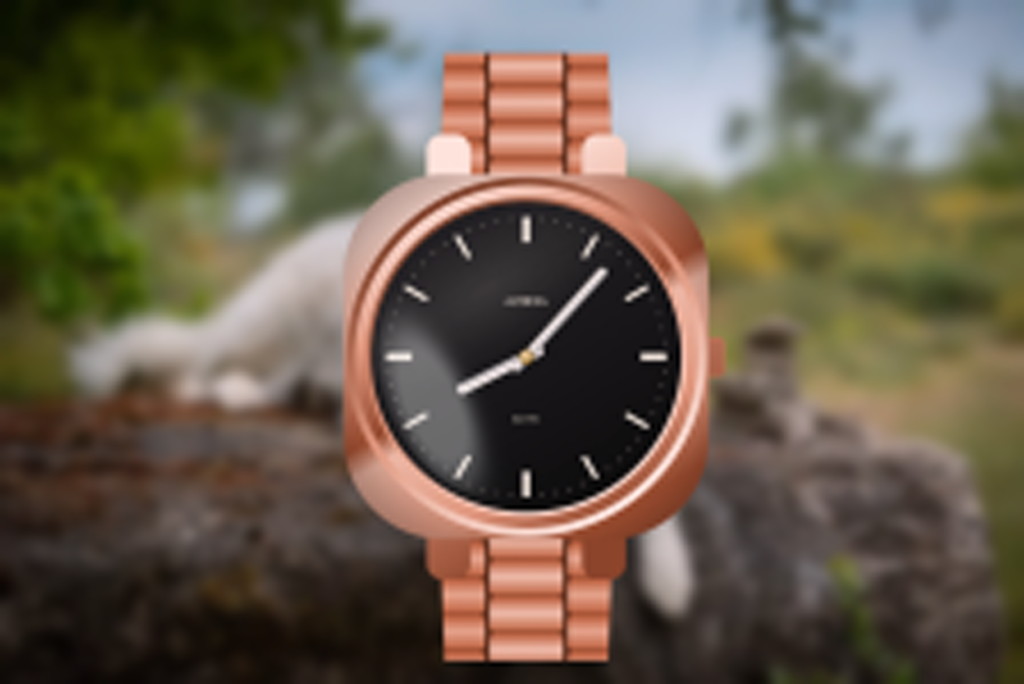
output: 8.07
